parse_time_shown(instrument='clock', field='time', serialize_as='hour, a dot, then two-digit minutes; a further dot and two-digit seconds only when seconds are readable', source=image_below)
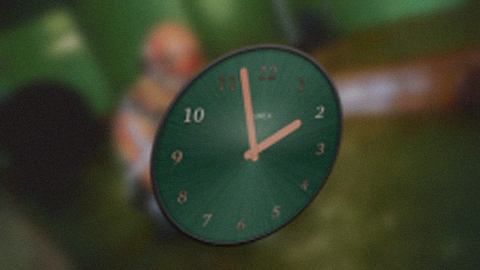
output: 1.57
